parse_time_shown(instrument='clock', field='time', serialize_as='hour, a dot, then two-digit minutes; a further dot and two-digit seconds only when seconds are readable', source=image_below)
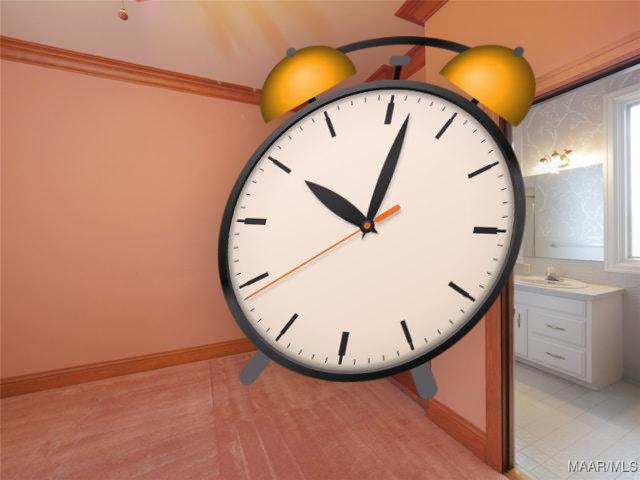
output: 10.01.39
